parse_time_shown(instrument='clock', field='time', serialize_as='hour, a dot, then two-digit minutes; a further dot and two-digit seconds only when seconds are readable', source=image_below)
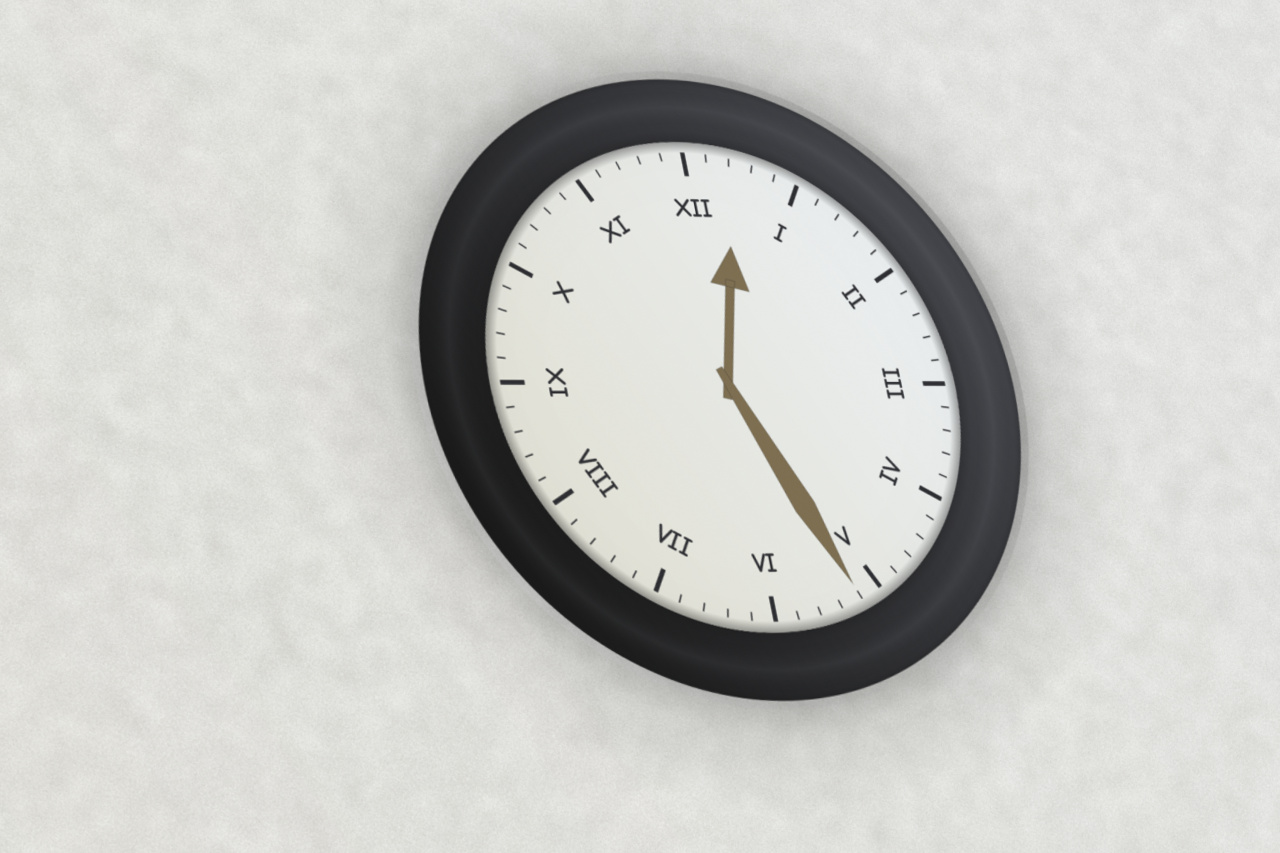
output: 12.26
